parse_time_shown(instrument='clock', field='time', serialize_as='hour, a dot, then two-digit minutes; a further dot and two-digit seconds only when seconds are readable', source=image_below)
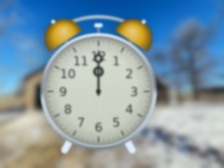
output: 12.00
